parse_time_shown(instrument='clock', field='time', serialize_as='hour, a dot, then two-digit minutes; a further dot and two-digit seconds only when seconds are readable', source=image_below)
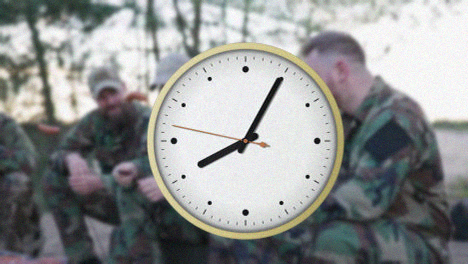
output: 8.04.47
